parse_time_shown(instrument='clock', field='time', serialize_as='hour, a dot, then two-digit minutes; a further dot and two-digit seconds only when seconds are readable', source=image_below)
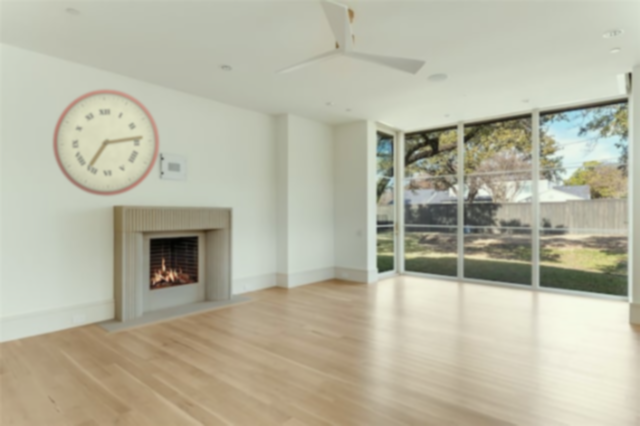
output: 7.14
